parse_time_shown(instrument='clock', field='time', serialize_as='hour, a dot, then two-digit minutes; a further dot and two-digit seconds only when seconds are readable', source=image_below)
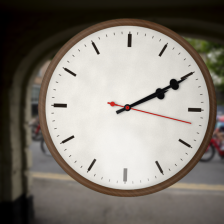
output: 2.10.17
